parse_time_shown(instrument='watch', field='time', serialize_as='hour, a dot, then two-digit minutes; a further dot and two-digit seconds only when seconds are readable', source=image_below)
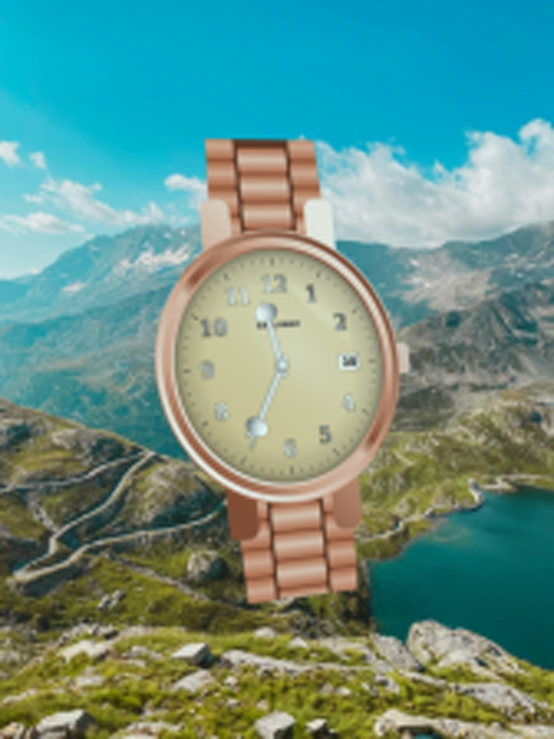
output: 11.35
